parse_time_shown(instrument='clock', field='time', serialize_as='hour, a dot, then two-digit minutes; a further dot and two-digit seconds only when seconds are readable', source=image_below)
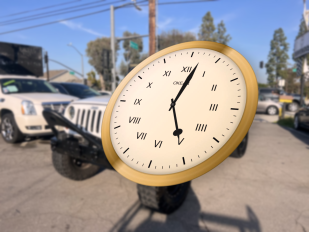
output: 5.02
